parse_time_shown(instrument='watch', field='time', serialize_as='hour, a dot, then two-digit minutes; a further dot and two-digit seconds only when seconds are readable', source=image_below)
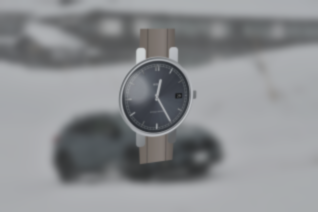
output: 12.25
